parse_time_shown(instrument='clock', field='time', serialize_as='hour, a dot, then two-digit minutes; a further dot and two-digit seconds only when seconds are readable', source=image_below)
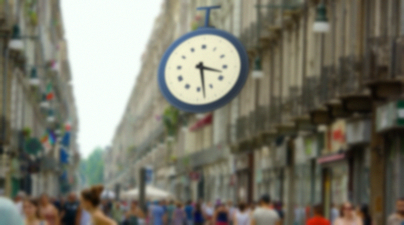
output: 3.28
